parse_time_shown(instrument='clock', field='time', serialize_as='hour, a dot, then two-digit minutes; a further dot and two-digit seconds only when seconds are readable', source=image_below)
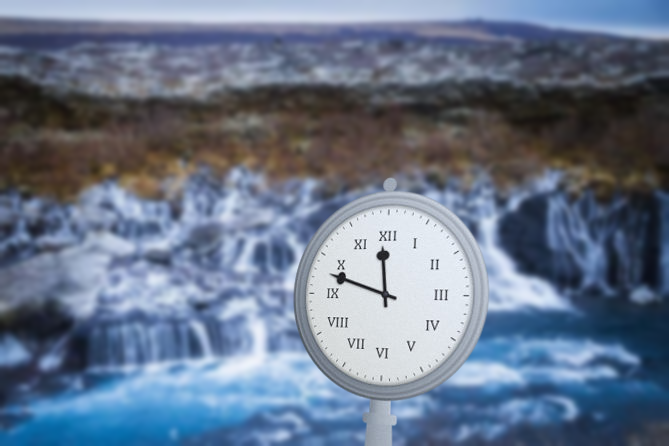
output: 11.48
